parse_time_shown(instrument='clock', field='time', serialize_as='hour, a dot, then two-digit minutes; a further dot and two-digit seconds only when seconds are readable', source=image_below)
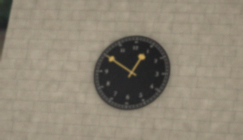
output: 12.50
